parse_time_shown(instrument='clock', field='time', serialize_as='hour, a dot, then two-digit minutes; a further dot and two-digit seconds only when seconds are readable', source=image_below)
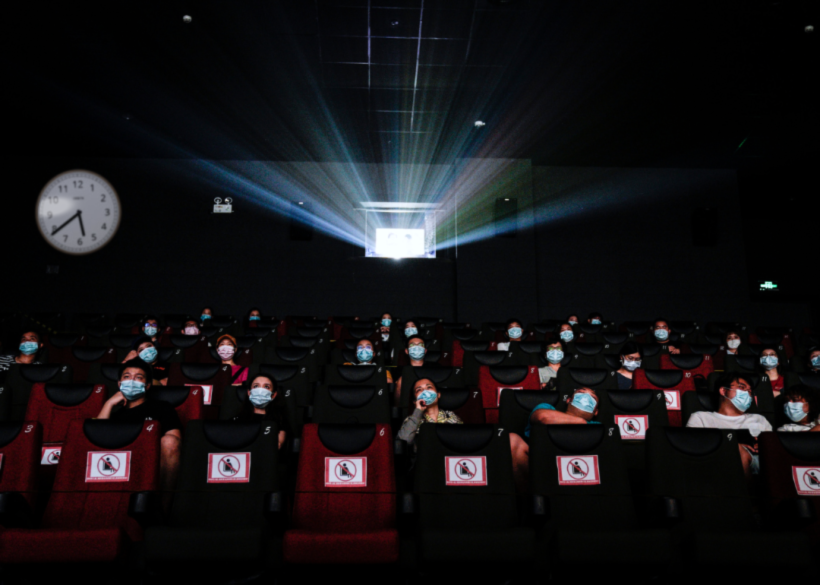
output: 5.39
